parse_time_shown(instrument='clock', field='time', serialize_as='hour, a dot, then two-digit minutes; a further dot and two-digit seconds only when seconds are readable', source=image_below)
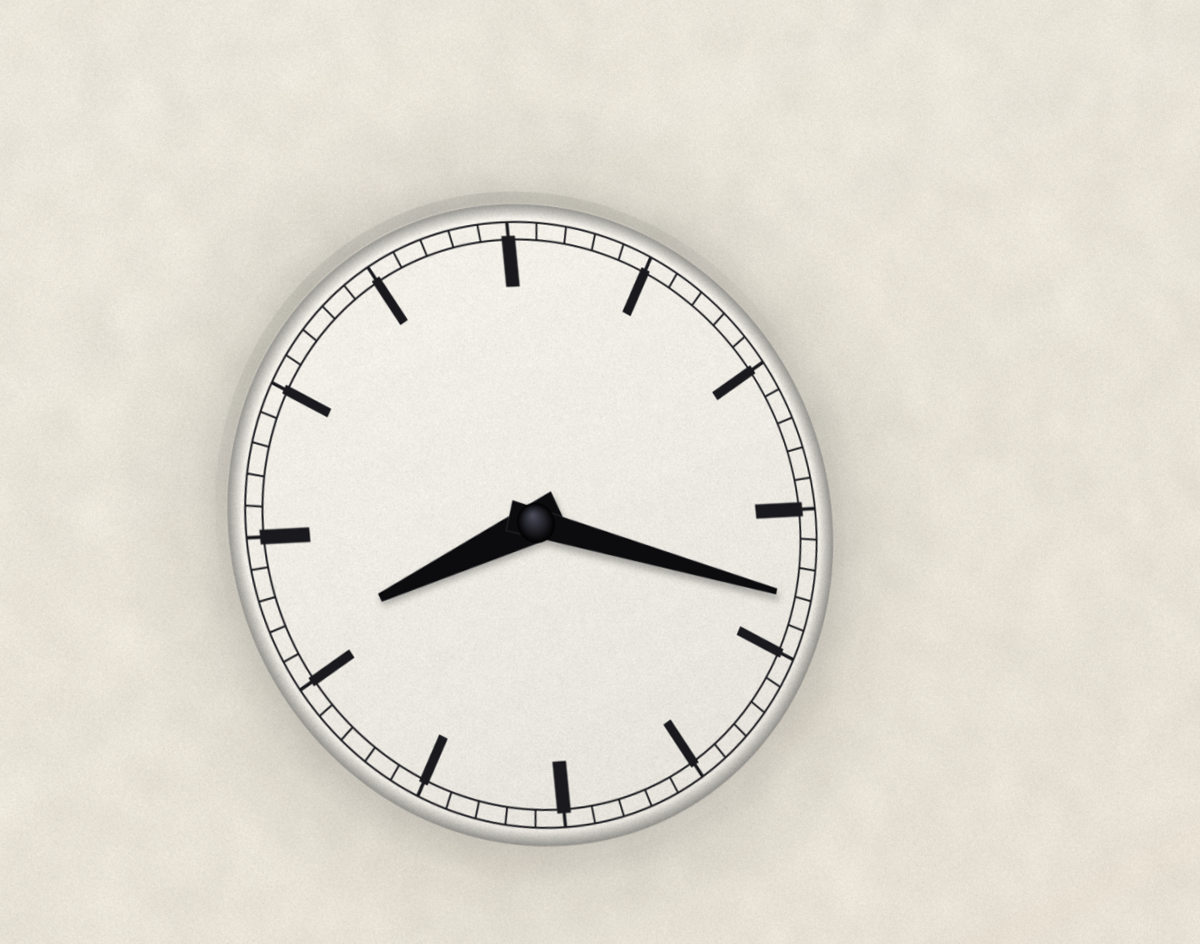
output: 8.18
